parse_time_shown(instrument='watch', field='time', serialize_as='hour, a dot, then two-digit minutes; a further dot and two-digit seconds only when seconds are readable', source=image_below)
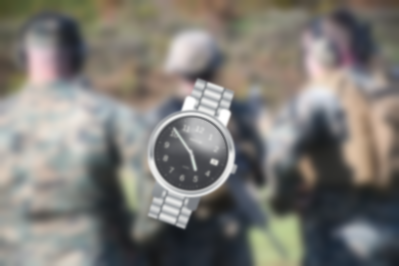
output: 4.51
